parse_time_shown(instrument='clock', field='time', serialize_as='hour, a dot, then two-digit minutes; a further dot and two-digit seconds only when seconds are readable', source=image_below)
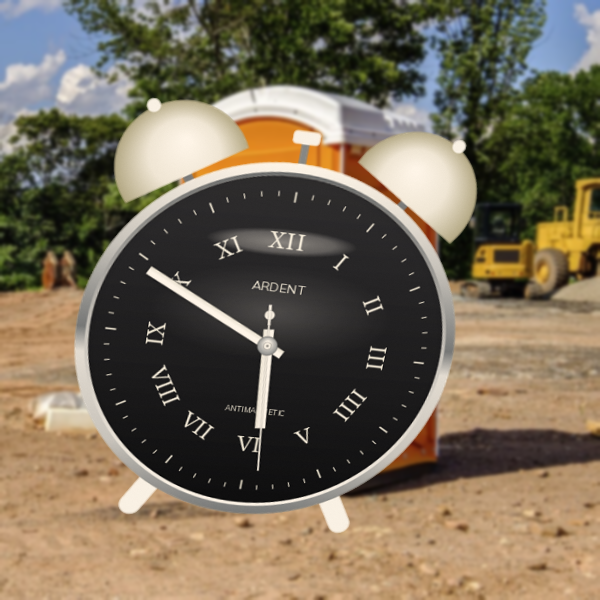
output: 5.49.29
